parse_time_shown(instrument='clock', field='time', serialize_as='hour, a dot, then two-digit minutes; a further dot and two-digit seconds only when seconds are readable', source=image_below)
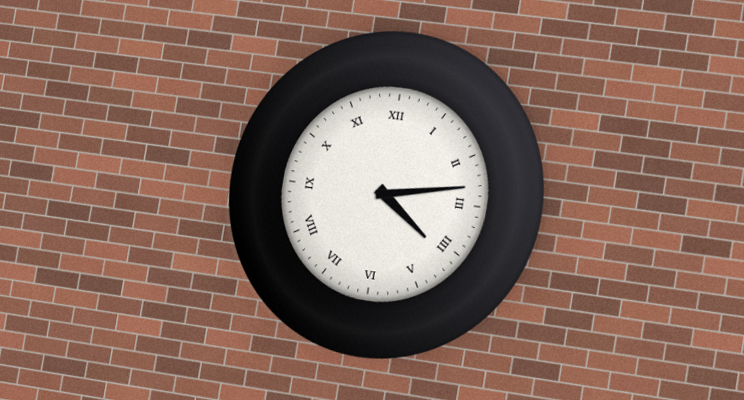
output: 4.13
